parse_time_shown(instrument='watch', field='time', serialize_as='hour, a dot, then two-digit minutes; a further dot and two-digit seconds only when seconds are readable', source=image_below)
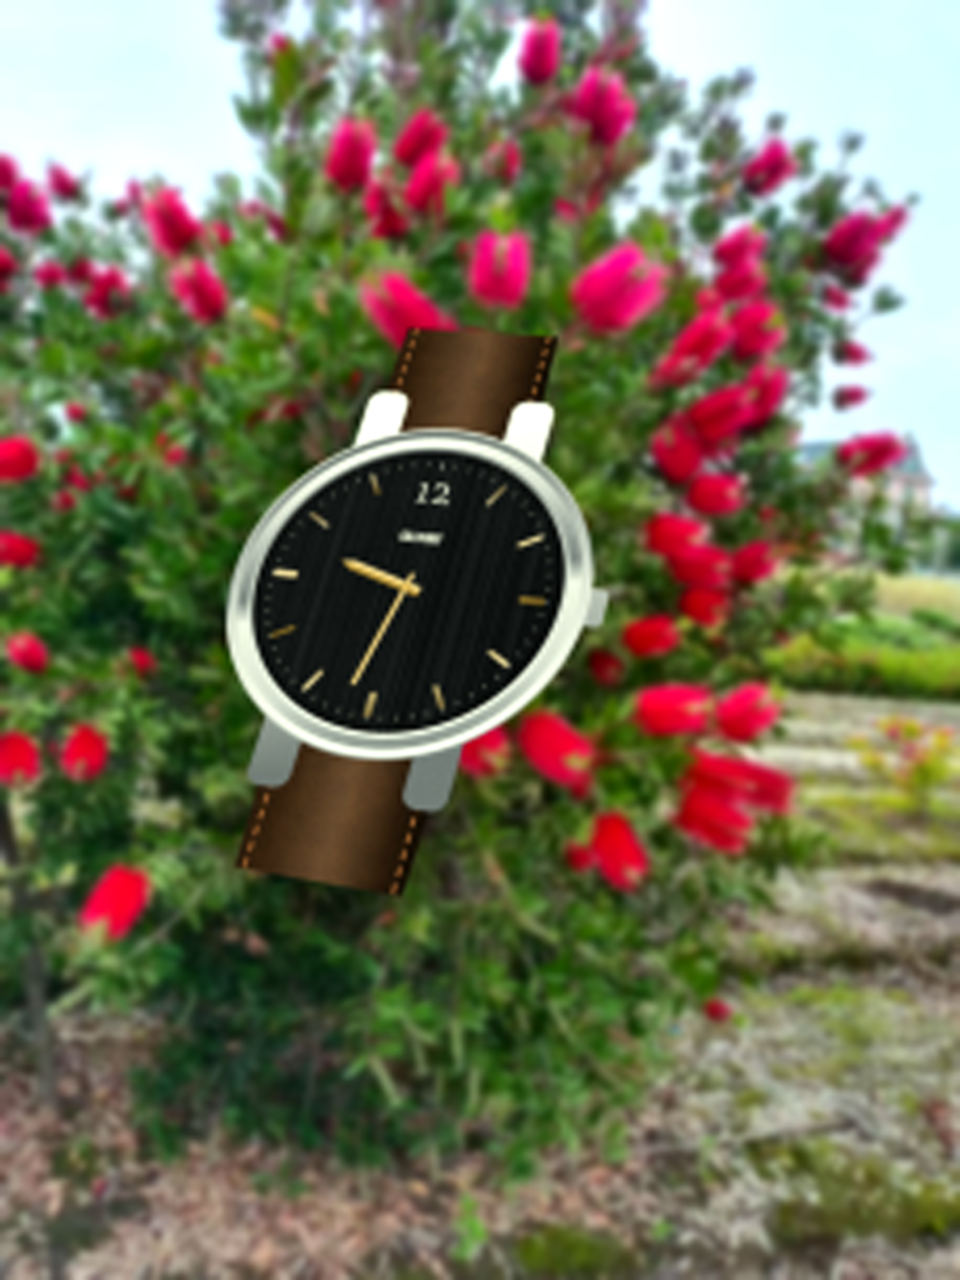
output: 9.32
